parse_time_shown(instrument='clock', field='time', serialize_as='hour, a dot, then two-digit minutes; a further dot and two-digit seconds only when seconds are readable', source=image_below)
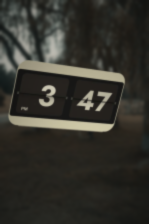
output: 3.47
